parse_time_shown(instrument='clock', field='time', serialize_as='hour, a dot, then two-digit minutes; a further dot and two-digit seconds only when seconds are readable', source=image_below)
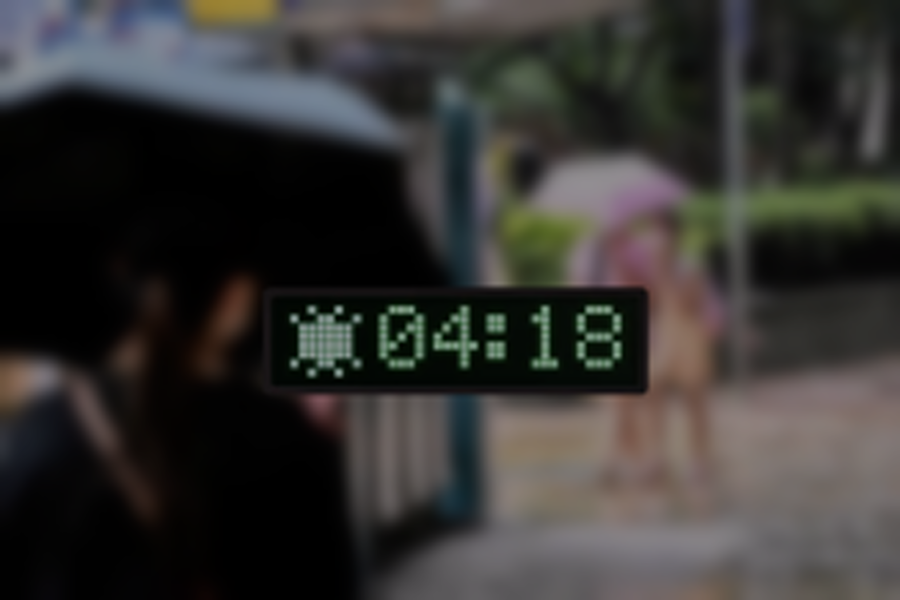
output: 4.18
